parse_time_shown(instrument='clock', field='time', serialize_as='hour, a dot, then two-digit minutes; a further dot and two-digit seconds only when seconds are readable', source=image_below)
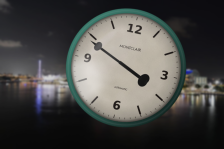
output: 3.49
